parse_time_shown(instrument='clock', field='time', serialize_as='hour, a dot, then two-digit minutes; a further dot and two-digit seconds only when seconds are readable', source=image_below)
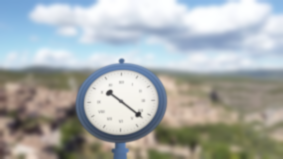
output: 10.22
